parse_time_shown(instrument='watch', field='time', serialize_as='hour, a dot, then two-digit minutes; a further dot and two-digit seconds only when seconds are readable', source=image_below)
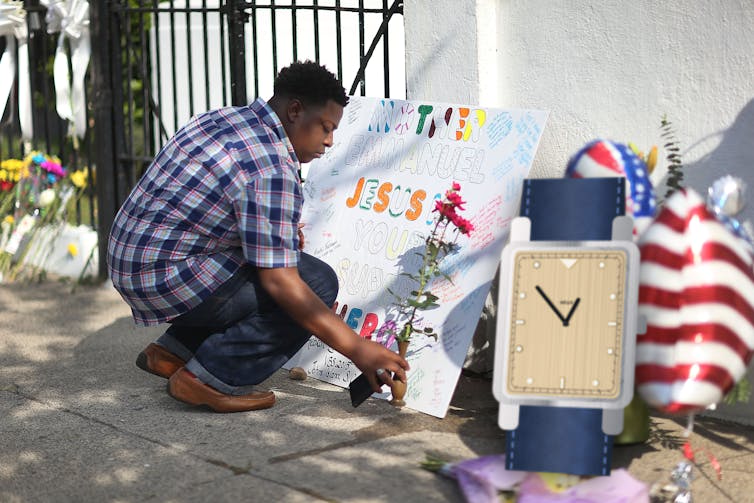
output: 12.53
